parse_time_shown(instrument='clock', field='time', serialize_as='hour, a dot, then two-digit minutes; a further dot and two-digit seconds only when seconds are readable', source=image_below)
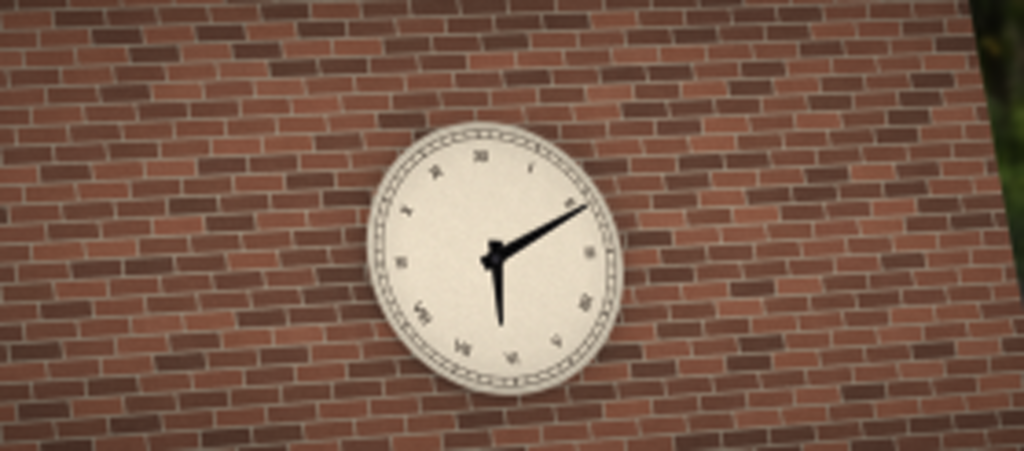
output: 6.11
